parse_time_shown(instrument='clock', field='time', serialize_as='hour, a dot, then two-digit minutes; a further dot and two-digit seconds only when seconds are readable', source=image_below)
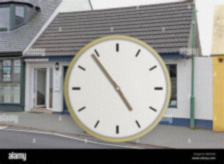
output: 4.54
